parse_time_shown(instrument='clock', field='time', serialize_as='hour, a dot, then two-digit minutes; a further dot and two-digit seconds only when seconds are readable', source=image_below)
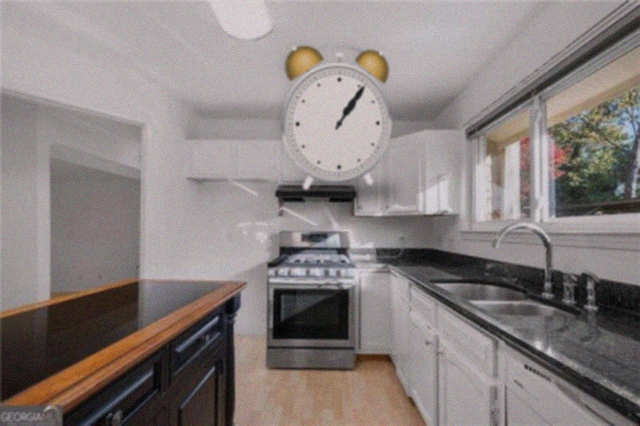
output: 1.06
